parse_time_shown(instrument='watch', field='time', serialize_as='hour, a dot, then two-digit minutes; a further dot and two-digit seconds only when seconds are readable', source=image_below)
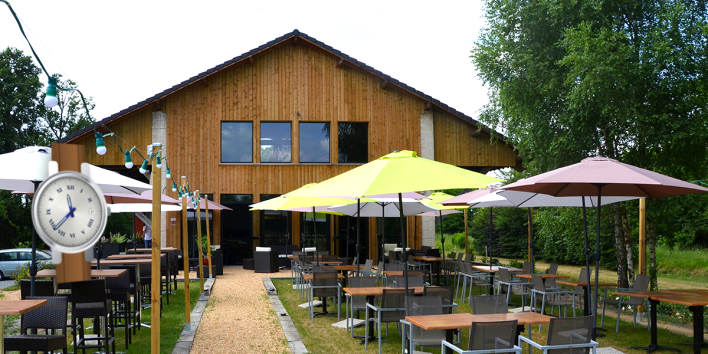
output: 11.38
